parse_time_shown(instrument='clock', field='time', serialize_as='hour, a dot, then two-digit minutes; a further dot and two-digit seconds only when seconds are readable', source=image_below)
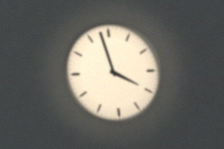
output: 3.58
